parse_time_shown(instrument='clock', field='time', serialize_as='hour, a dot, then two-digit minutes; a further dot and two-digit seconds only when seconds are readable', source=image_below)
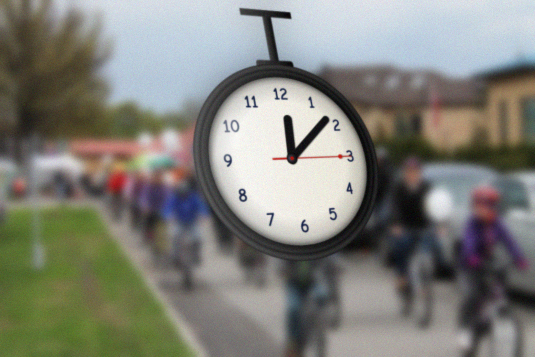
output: 12.08.15
